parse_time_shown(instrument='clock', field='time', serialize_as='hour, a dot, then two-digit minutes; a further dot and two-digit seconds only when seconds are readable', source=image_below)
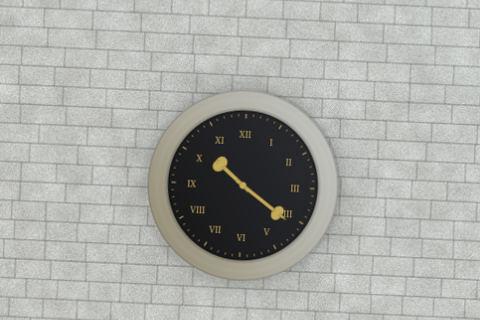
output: 10.21
